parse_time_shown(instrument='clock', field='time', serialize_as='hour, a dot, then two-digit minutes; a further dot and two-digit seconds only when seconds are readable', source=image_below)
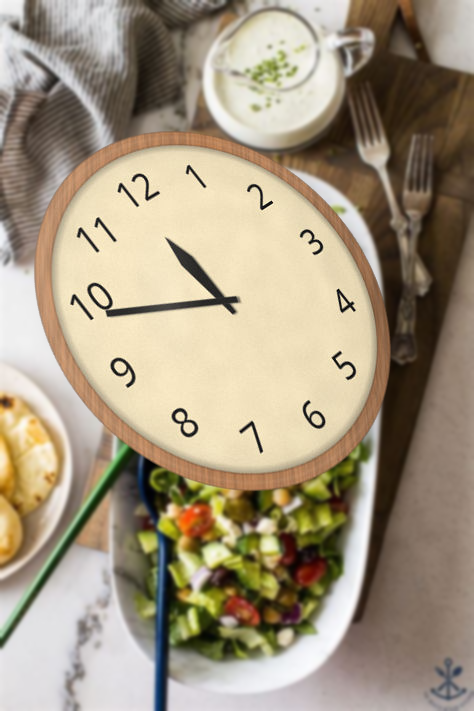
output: 11.49
